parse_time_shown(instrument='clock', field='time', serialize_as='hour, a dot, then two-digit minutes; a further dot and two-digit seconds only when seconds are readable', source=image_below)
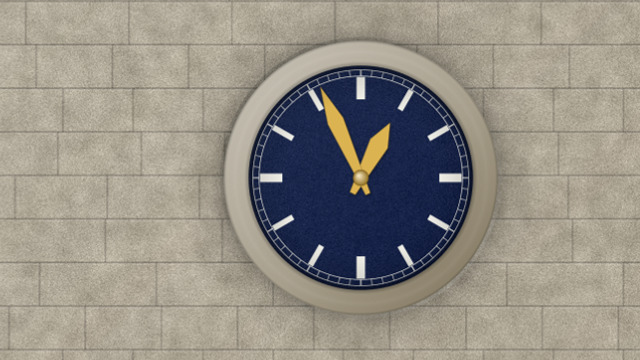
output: 12.56
